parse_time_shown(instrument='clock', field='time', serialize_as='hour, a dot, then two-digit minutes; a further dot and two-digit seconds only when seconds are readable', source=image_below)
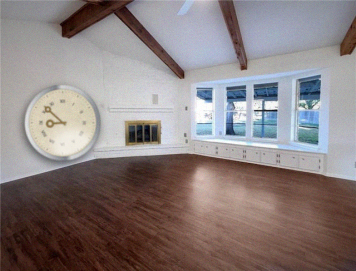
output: 8.52
